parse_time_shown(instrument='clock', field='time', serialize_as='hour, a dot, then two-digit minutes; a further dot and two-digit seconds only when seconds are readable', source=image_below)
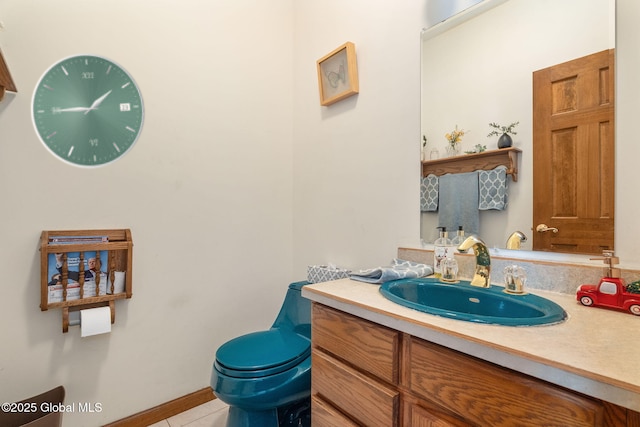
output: 1.45
